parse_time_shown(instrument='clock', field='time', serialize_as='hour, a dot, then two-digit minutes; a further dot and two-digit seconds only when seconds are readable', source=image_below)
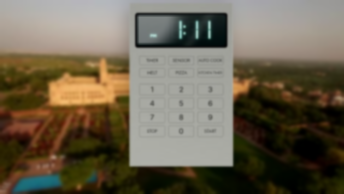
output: 1.11
